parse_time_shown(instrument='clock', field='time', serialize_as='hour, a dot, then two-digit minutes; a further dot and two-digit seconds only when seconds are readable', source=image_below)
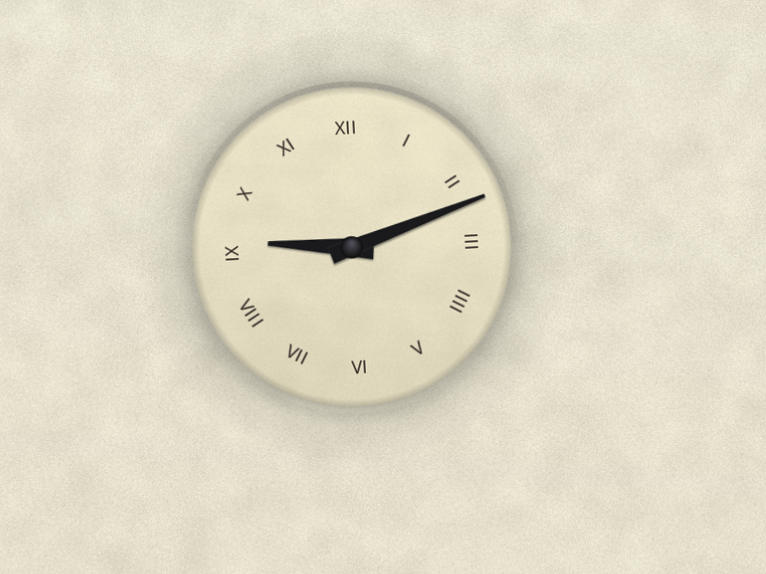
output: 9.12
